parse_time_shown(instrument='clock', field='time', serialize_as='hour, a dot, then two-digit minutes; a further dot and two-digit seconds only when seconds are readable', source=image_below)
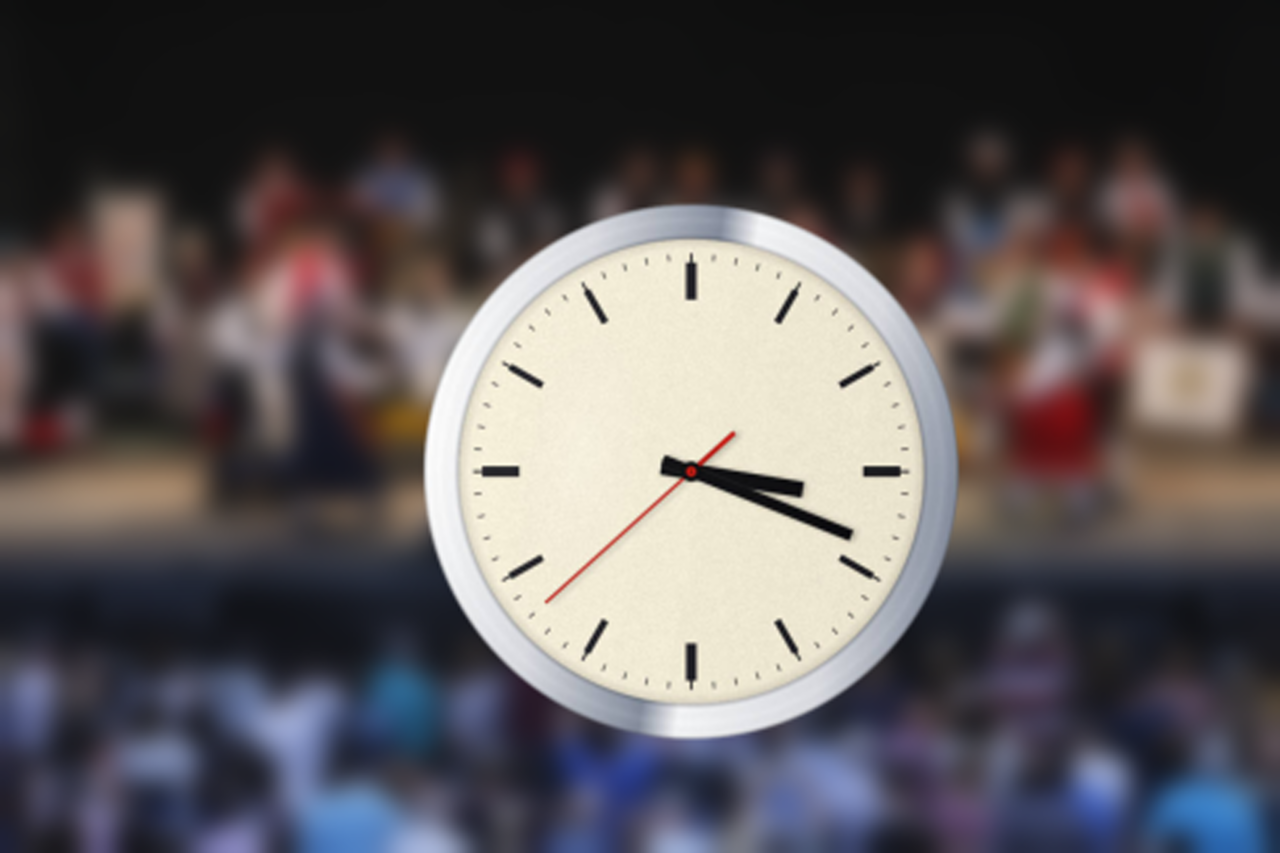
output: 3.18.38
